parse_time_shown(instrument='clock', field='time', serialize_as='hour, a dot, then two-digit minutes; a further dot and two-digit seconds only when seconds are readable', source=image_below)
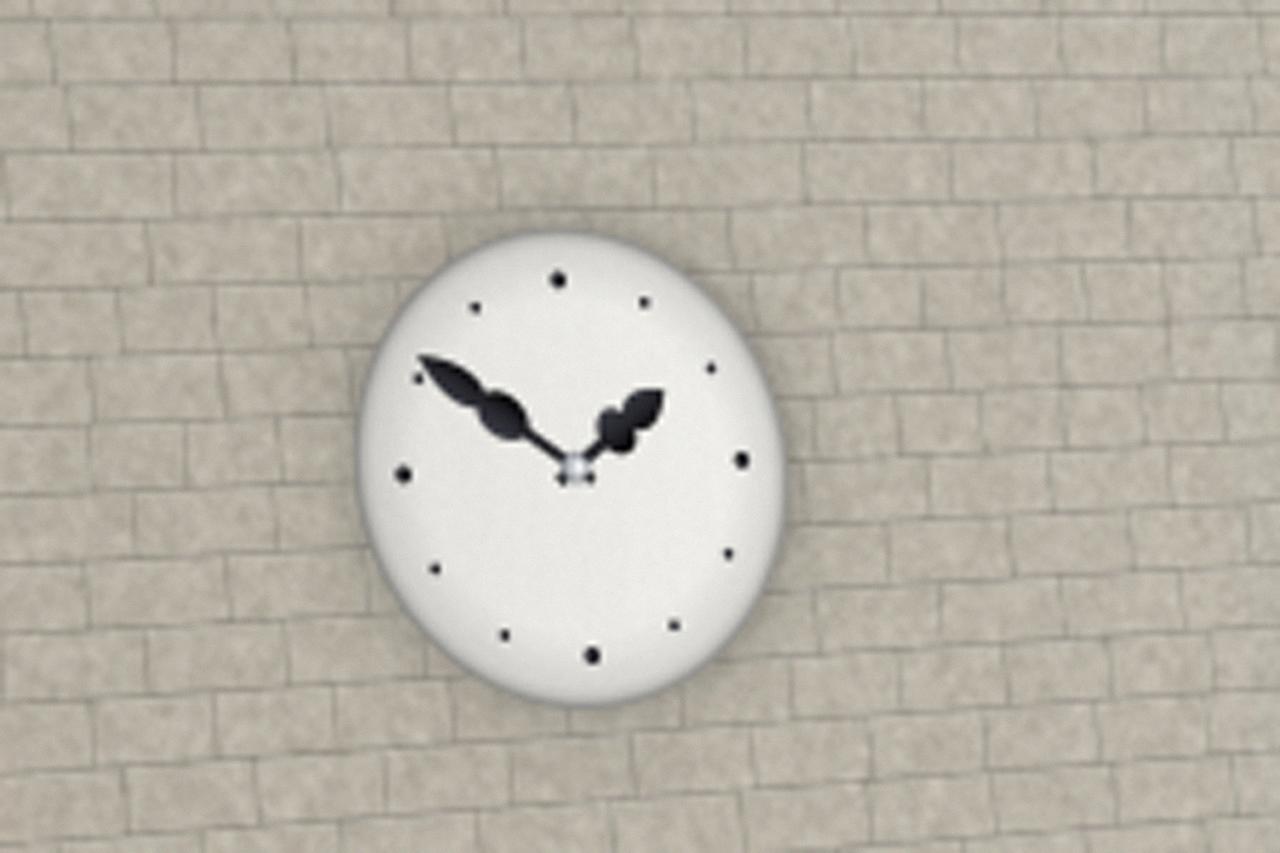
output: 1.51
